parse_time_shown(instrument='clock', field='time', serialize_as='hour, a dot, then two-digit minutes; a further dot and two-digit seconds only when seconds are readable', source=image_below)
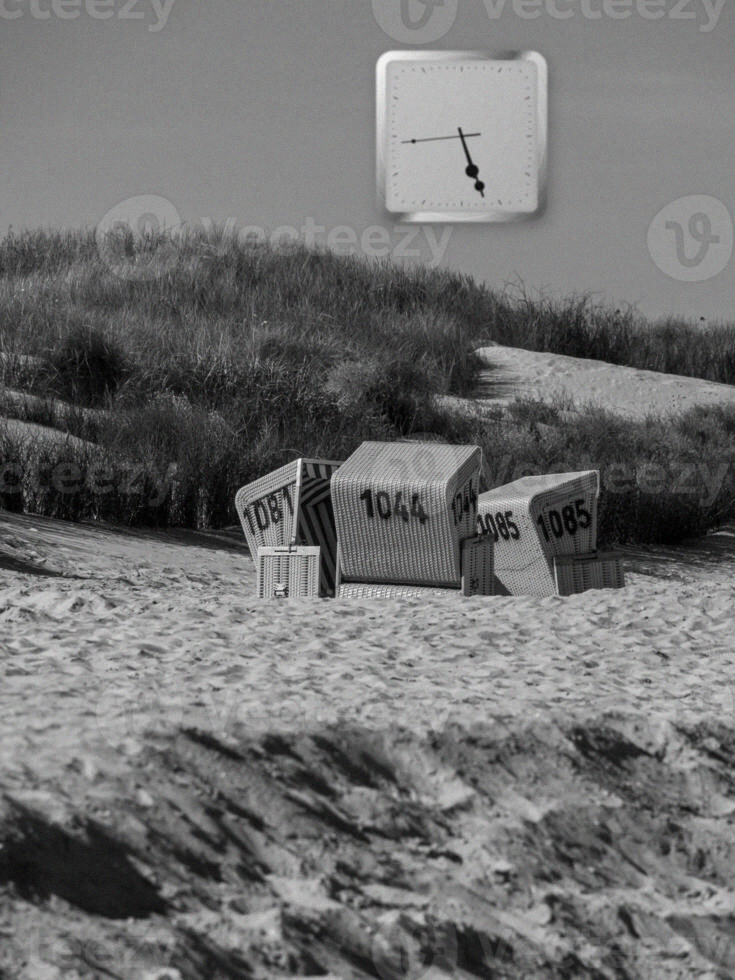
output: 5.26.44
